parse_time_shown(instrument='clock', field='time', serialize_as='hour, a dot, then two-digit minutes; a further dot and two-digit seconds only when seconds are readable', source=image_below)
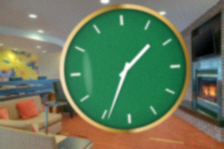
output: 1.34
